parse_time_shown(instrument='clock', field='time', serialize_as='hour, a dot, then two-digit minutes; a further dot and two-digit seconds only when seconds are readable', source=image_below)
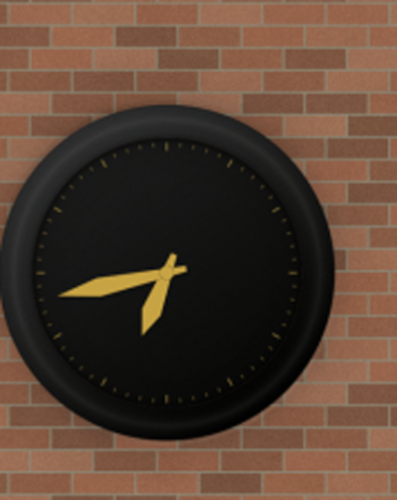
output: 6.43
